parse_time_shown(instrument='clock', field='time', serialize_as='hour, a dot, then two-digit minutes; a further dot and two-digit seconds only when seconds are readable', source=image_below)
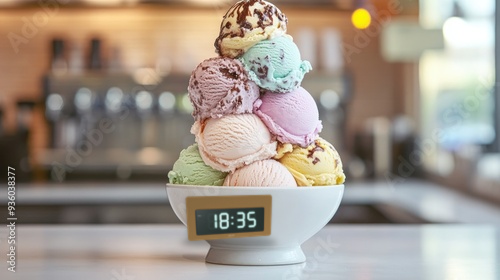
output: 18.35
